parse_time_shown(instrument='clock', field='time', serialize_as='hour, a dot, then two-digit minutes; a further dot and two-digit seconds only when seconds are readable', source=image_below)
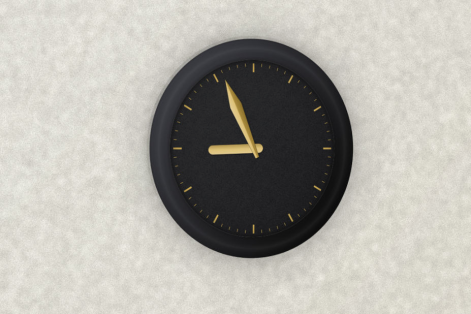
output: 8.56
